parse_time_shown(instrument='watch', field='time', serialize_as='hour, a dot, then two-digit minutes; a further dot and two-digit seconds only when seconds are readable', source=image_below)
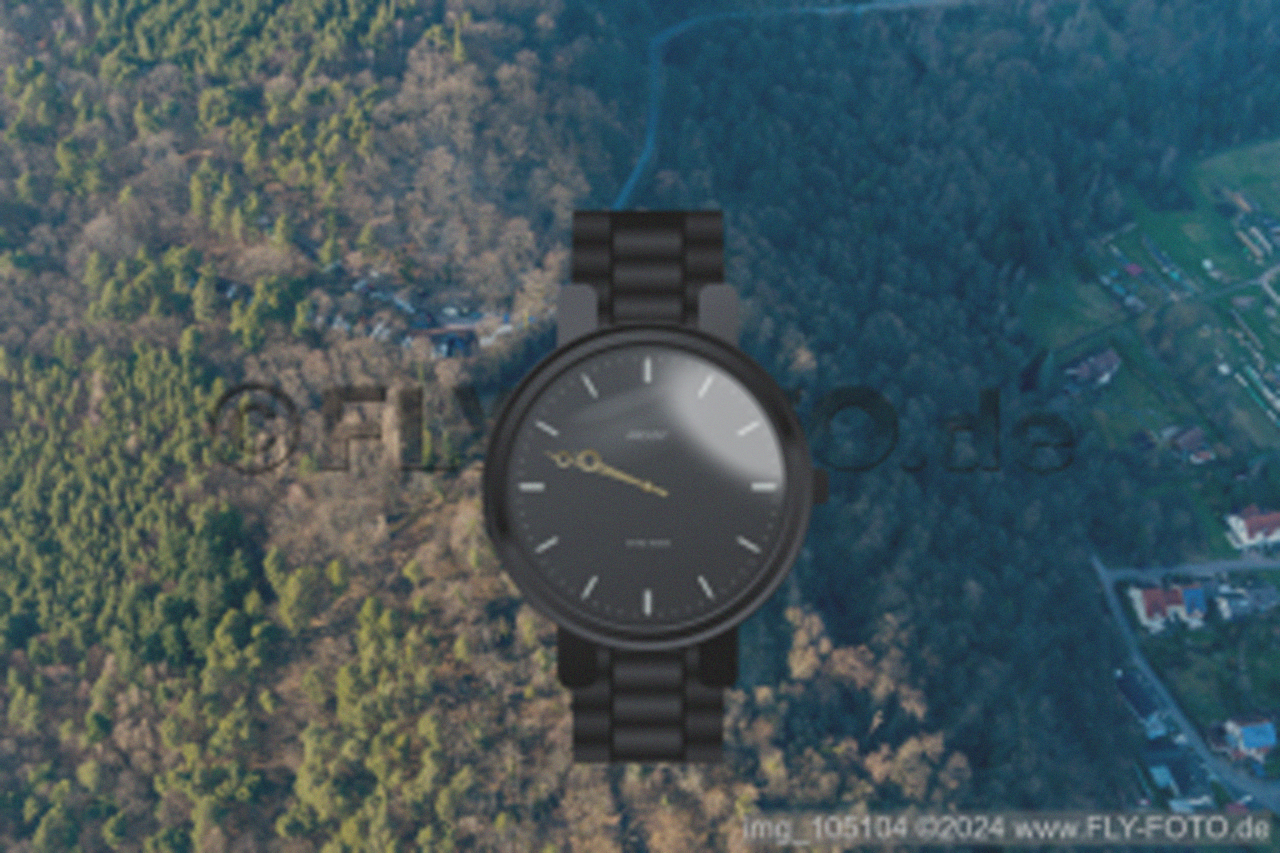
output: 9.48
